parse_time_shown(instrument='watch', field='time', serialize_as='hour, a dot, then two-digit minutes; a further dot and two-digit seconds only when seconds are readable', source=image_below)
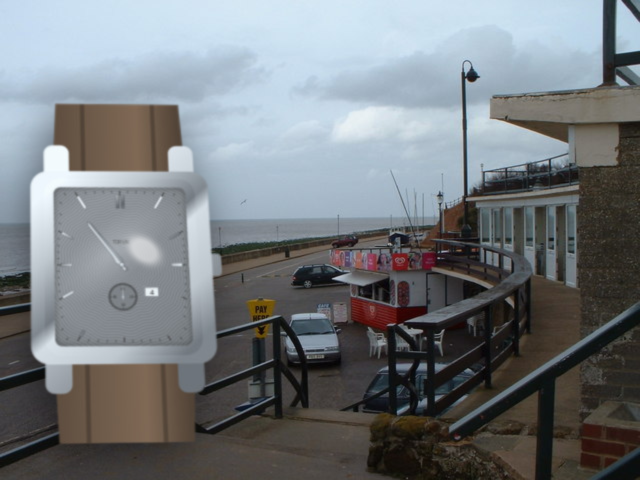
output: 10.54
